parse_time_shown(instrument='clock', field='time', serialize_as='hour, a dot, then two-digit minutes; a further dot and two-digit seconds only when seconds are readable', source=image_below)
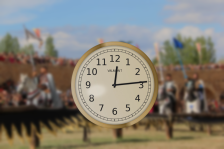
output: 12.14
